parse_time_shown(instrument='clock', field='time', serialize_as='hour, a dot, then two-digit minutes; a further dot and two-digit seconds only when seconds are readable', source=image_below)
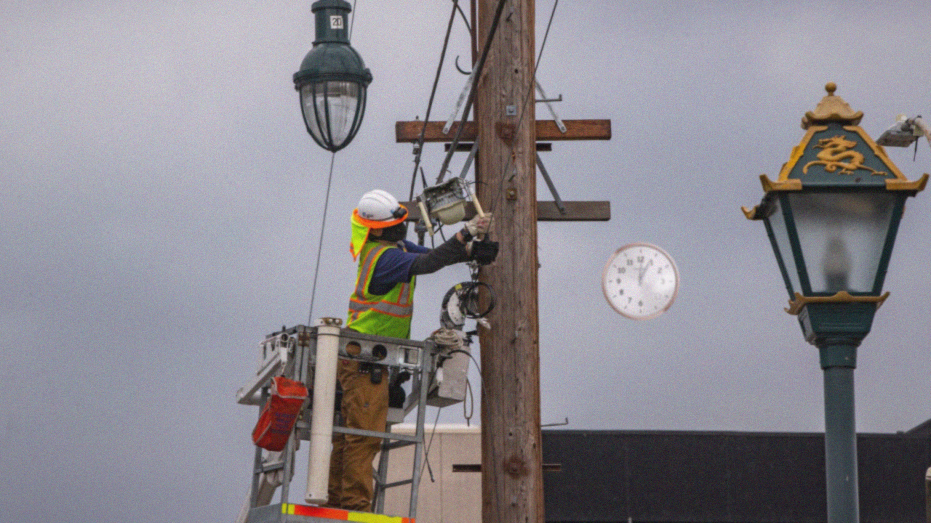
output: 12.04
